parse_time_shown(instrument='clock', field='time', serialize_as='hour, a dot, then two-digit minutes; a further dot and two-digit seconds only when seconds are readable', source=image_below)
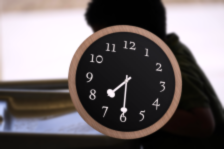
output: 7.30
